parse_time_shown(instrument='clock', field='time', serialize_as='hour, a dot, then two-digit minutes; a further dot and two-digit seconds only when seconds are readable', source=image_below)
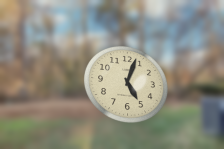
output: 5.03
